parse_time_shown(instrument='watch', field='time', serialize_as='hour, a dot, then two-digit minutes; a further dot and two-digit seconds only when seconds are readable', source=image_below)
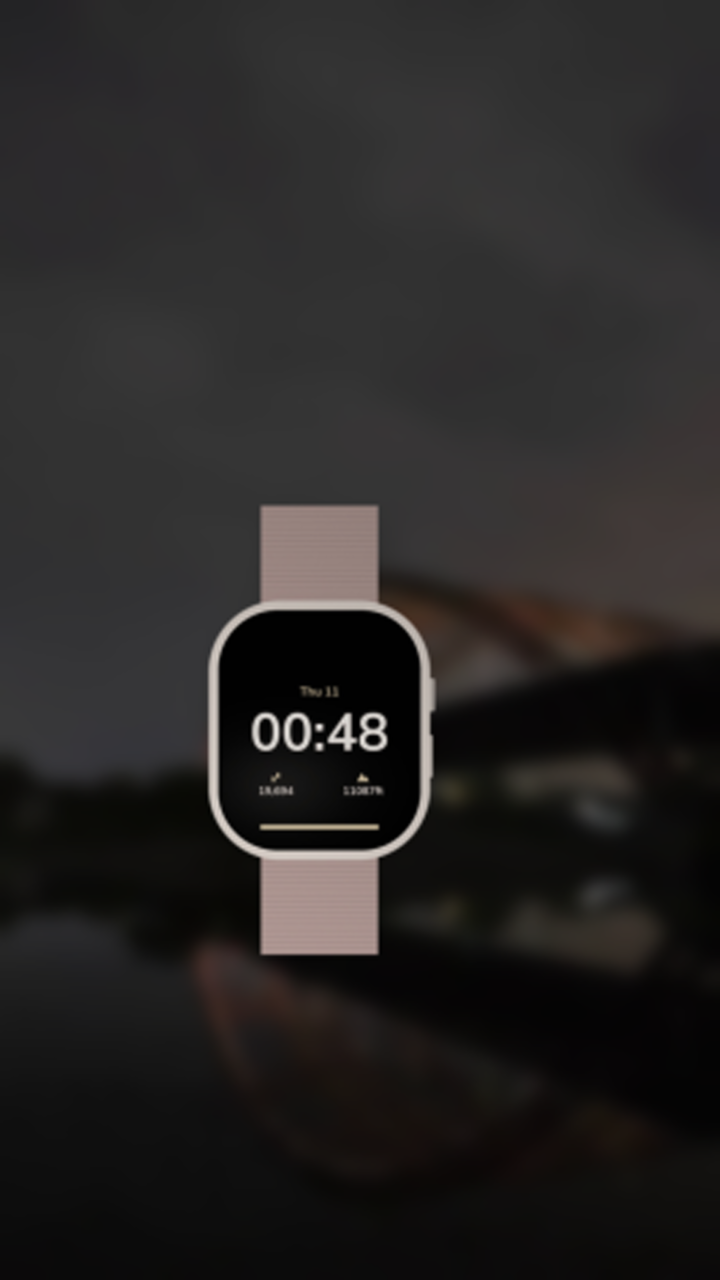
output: 0.48
